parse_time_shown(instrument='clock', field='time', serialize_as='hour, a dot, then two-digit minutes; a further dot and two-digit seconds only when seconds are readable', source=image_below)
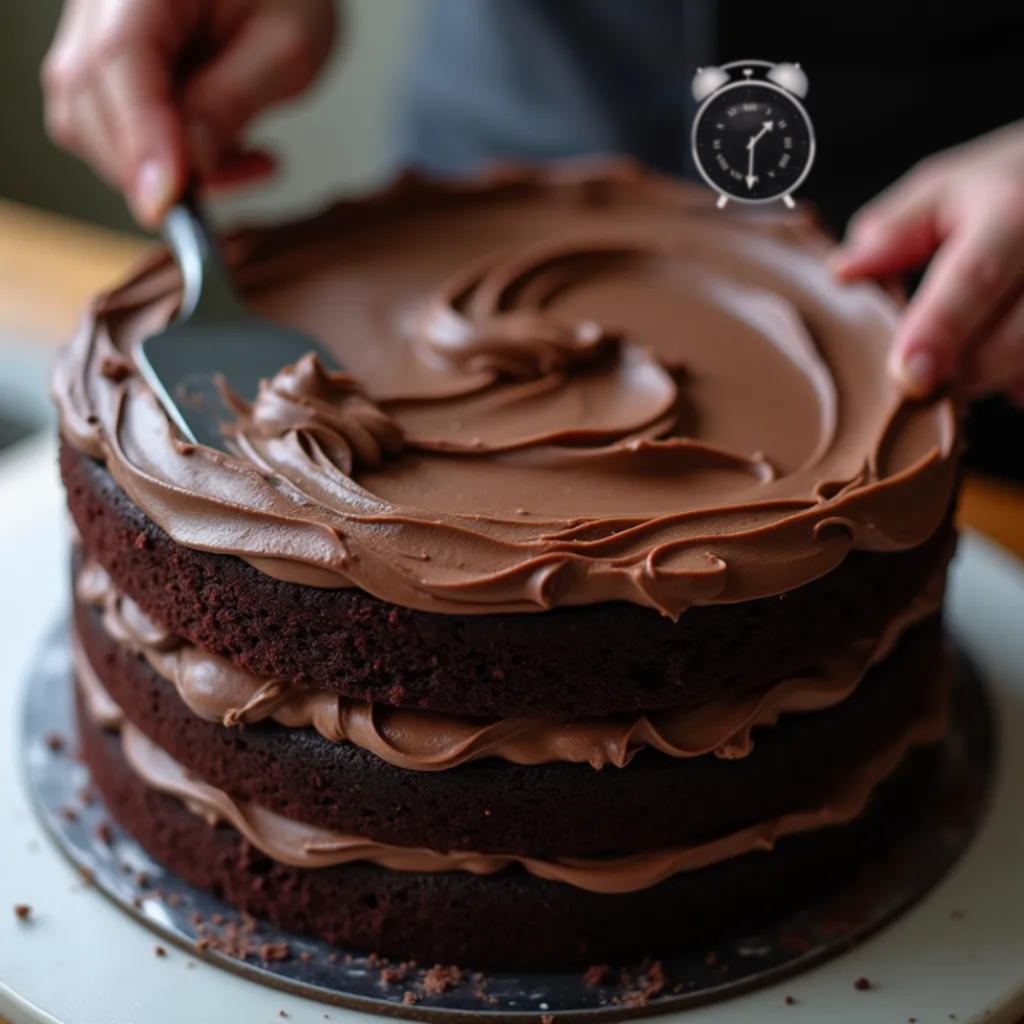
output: 1.31
